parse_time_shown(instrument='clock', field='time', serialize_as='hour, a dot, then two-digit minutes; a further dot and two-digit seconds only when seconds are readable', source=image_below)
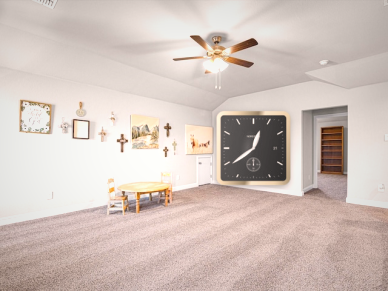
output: 12.39
